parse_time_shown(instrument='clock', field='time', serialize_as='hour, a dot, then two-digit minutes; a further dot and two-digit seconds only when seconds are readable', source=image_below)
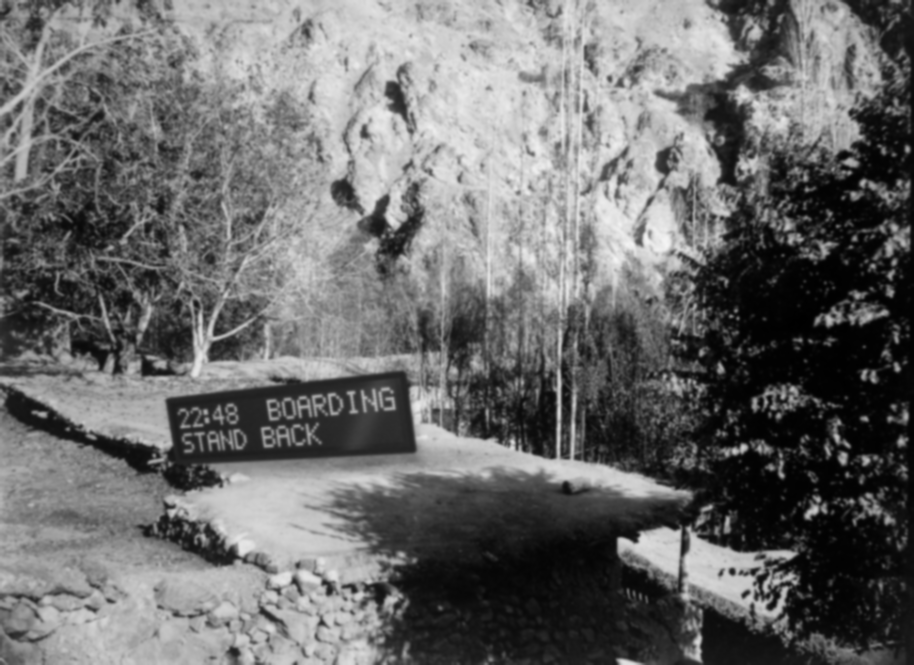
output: 22.48
